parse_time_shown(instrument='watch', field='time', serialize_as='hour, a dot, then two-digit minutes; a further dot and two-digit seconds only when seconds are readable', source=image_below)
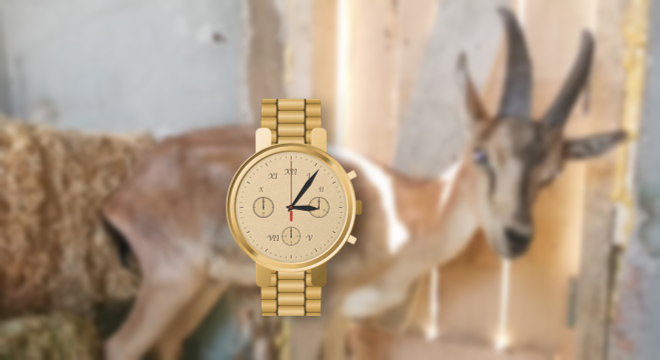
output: 3.06
